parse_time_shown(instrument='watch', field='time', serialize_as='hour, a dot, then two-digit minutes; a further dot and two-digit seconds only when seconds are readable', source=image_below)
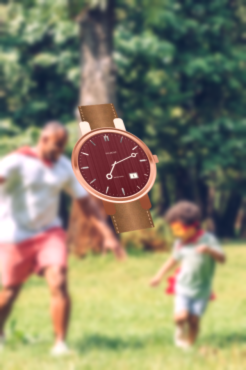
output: 7.12
